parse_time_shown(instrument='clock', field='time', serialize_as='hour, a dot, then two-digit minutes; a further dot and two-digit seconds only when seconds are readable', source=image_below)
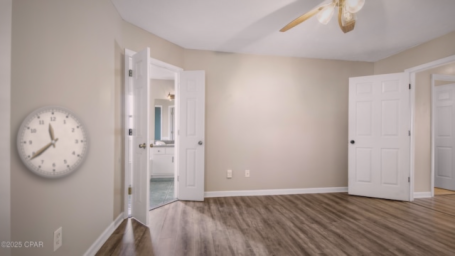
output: 11.39
